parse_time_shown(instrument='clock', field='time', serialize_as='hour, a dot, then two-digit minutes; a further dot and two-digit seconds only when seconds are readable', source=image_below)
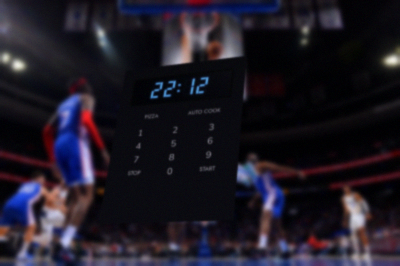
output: 22.12
